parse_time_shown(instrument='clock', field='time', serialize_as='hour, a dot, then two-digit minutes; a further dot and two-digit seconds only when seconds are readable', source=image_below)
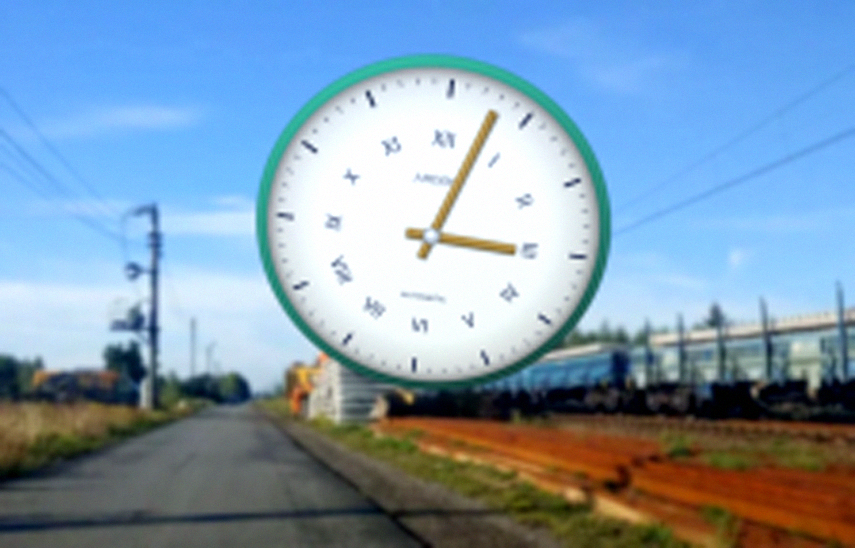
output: 3.03
